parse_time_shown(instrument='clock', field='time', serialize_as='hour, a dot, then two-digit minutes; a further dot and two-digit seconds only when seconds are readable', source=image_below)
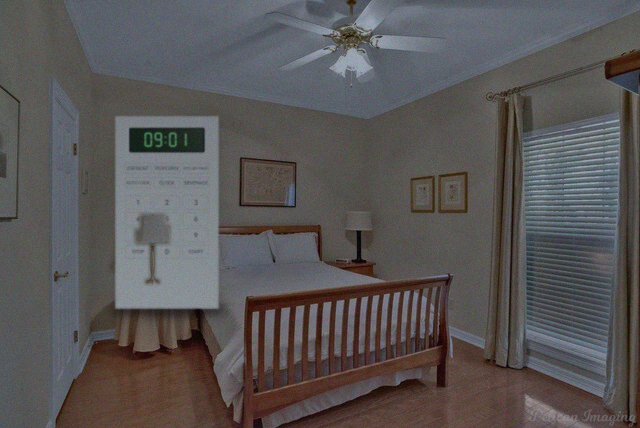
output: 9.01
